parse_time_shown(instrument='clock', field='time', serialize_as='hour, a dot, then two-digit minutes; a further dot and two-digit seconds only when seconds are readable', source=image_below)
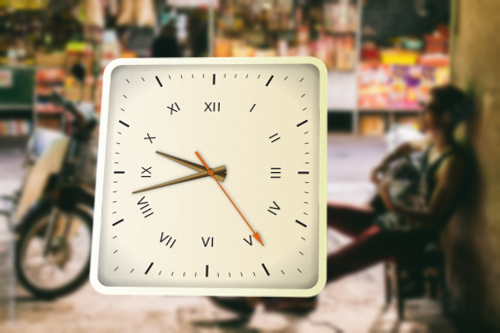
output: 9.42.24
